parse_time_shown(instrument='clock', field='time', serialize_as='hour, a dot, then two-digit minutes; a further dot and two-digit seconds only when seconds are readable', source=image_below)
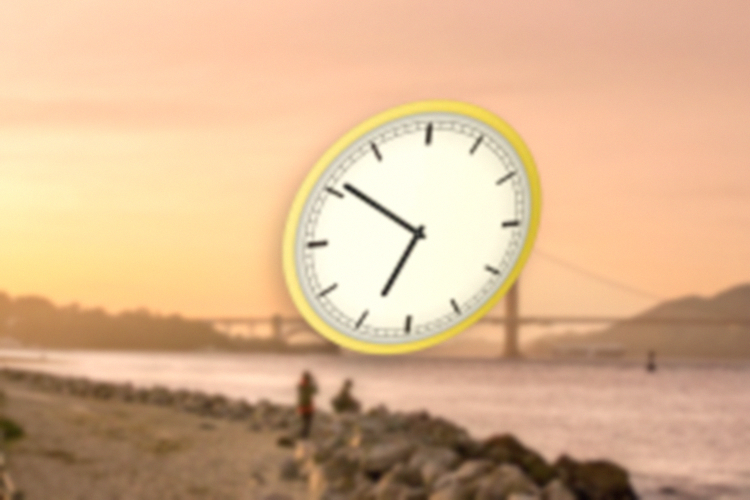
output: 6.51
